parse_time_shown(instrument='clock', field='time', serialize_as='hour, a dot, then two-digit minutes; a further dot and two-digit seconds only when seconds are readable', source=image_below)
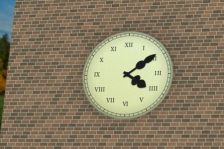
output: 4.09
